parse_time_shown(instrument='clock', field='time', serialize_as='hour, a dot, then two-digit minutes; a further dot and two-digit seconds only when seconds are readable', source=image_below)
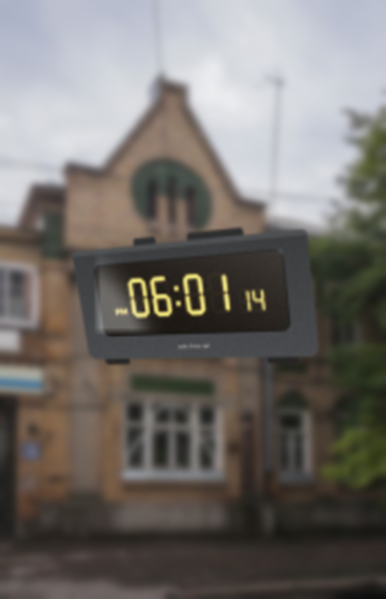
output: 6.01.14
